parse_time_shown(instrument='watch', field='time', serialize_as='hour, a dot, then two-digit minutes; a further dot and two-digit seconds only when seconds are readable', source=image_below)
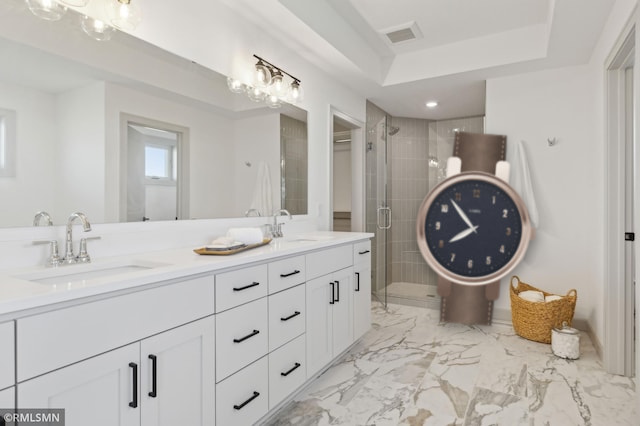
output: 7.53
